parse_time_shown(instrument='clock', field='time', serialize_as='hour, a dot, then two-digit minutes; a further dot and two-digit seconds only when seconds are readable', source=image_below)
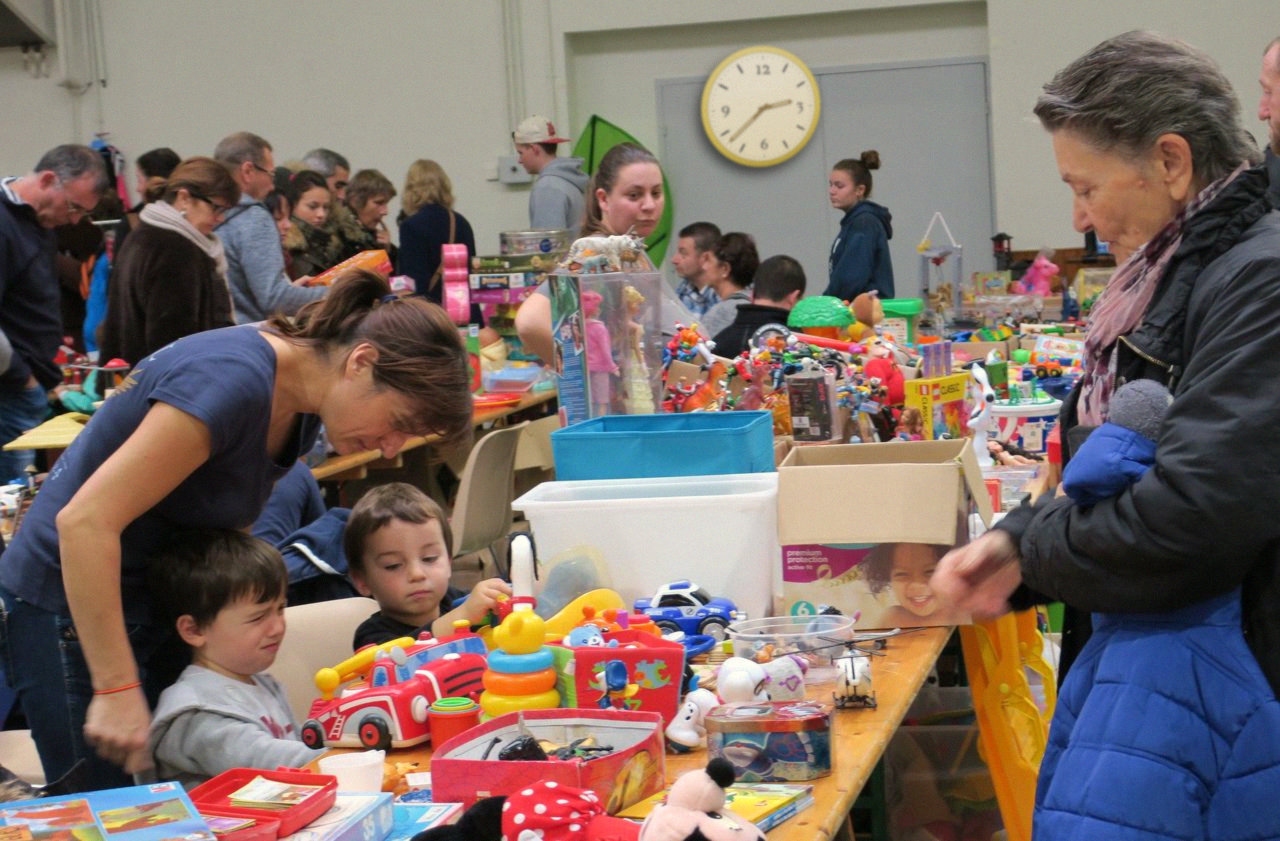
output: 2.38
